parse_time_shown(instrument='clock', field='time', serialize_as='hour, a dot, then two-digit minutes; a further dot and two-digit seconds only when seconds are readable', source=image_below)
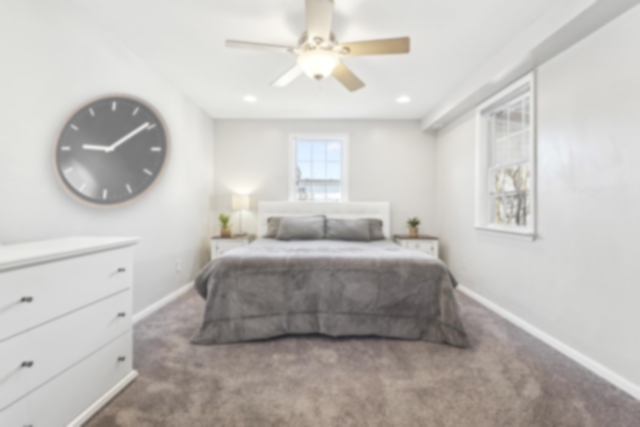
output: 9.09
